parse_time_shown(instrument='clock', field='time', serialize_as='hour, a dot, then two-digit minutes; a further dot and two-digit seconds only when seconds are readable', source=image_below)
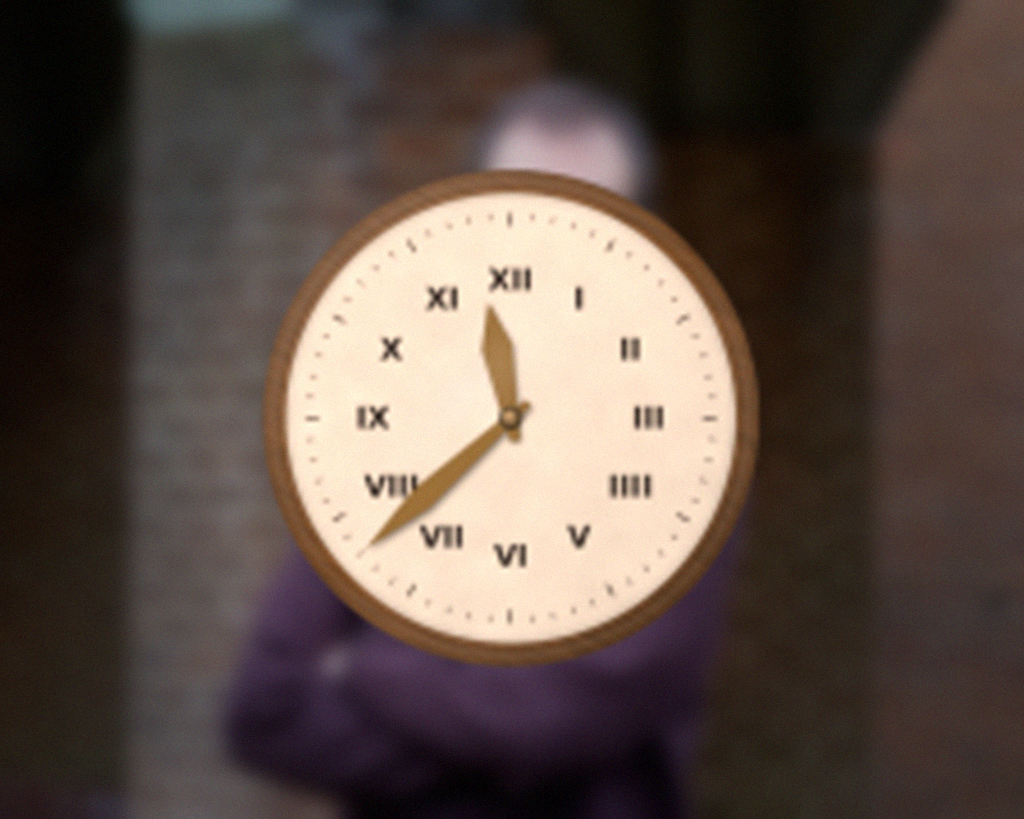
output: 11.38
